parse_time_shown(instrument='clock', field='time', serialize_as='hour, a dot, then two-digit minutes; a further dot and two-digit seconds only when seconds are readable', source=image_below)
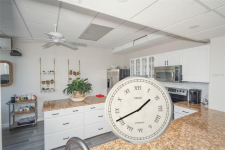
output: 1.41
